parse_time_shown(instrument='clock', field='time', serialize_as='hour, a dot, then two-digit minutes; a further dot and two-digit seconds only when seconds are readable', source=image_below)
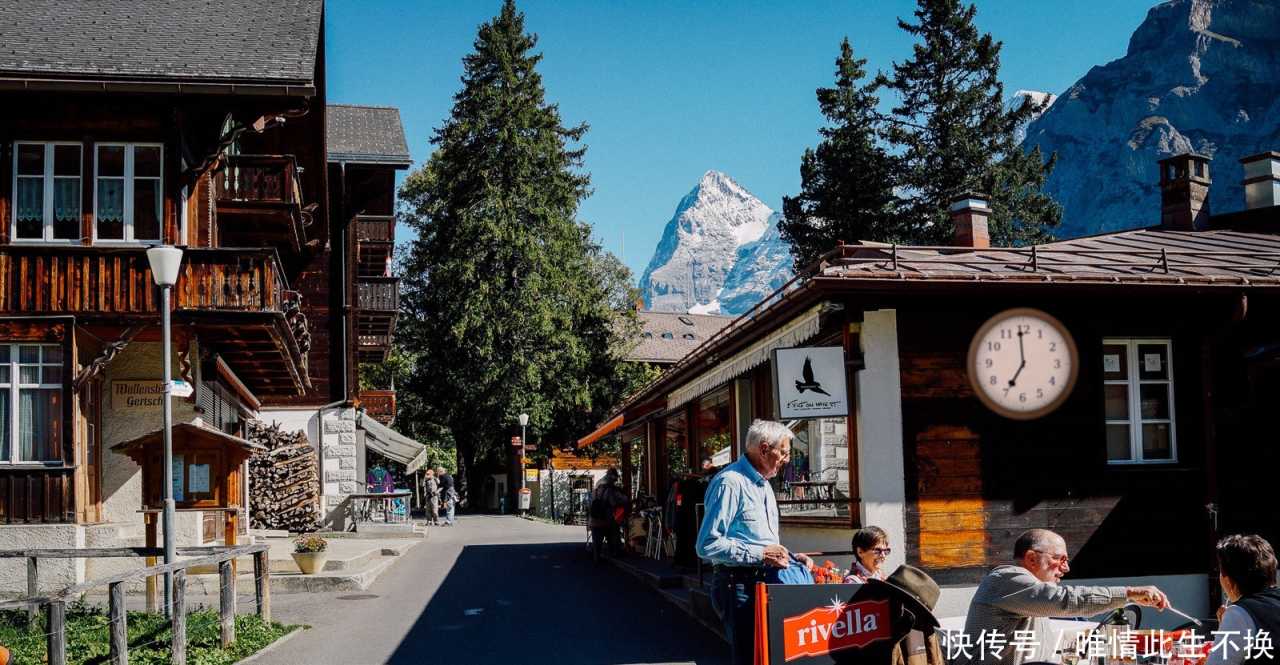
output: 6.59
